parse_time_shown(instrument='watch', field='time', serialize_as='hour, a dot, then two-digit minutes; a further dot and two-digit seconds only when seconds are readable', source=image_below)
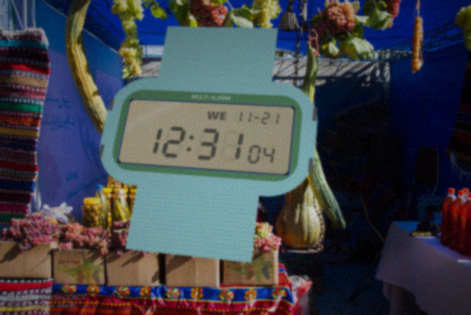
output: 12.31.04
